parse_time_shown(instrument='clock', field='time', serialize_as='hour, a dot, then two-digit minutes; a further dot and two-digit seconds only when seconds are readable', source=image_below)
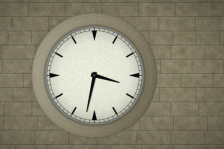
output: 3.32
